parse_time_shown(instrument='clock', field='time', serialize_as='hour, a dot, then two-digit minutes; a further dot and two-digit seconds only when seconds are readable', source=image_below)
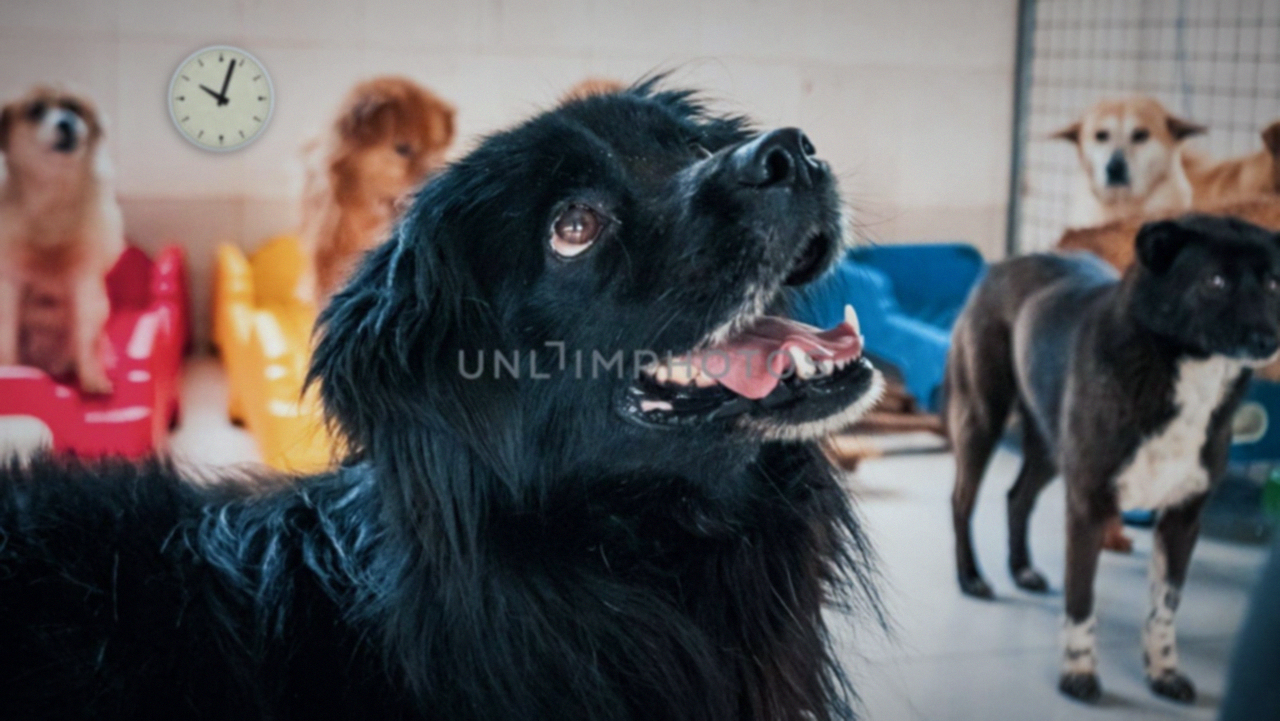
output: 10.03
